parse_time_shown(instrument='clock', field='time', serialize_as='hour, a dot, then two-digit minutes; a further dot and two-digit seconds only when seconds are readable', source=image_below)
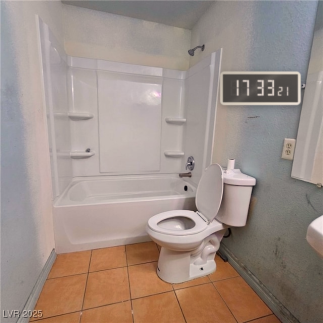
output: 17.33.21
